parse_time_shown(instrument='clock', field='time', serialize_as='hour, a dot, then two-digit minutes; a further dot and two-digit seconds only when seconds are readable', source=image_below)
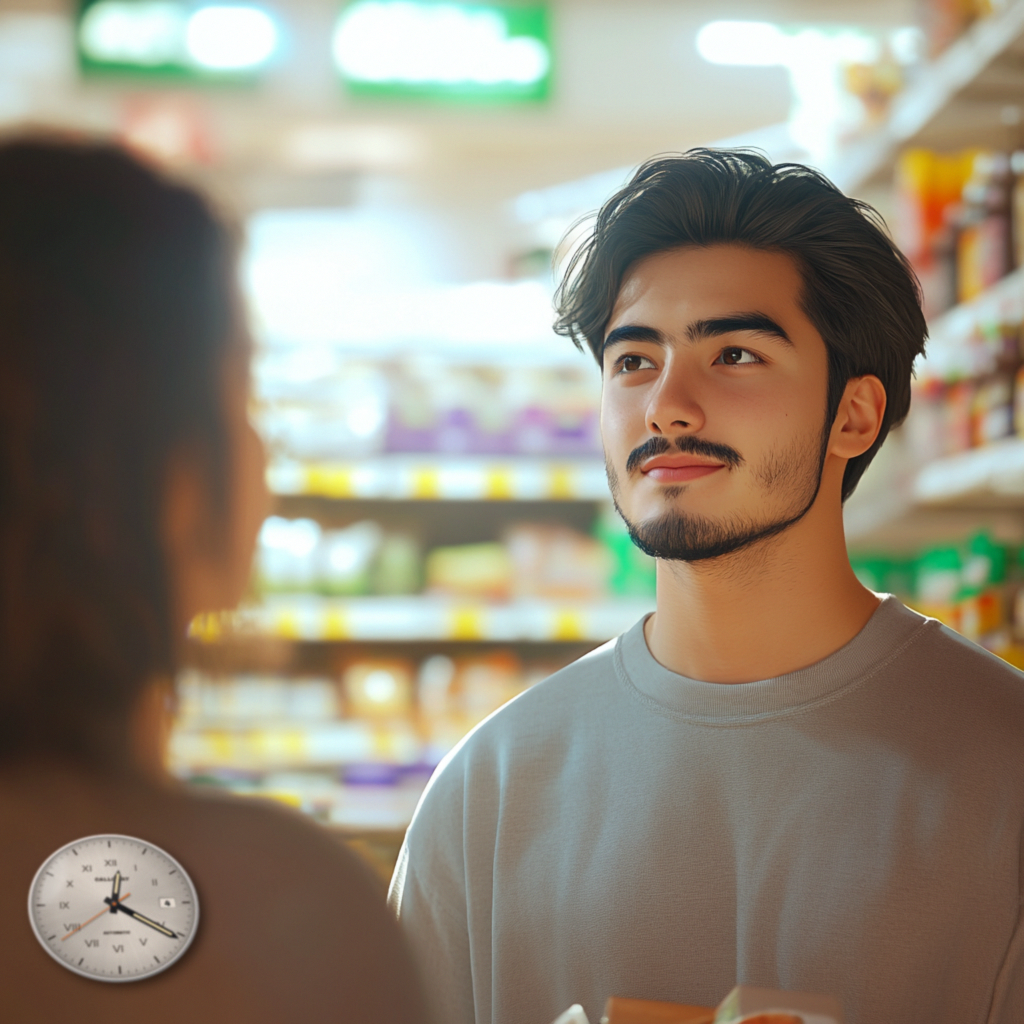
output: 12.20.39
